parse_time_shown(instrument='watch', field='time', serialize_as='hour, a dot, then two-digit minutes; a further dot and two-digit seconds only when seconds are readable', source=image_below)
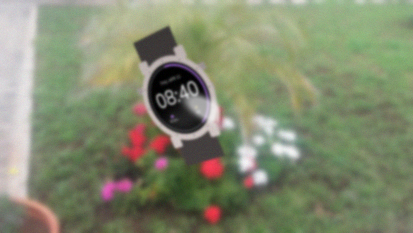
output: 8.40
